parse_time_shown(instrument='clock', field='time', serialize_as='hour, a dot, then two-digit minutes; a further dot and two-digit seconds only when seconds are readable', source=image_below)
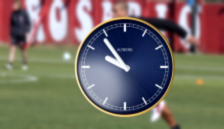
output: 9.54
